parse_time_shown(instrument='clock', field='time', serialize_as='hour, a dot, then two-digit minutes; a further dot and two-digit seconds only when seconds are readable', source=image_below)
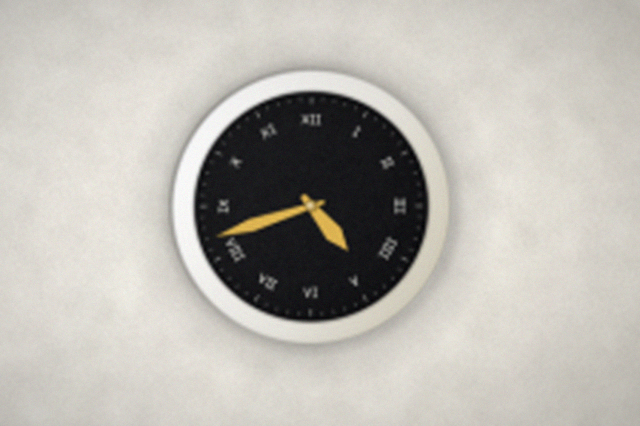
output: 4.42
